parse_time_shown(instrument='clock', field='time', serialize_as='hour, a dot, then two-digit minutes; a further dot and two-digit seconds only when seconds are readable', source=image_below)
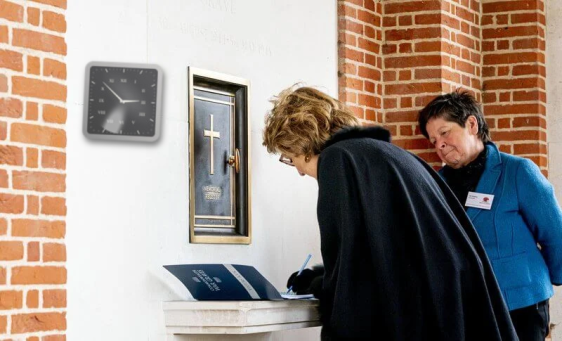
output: 2.52
